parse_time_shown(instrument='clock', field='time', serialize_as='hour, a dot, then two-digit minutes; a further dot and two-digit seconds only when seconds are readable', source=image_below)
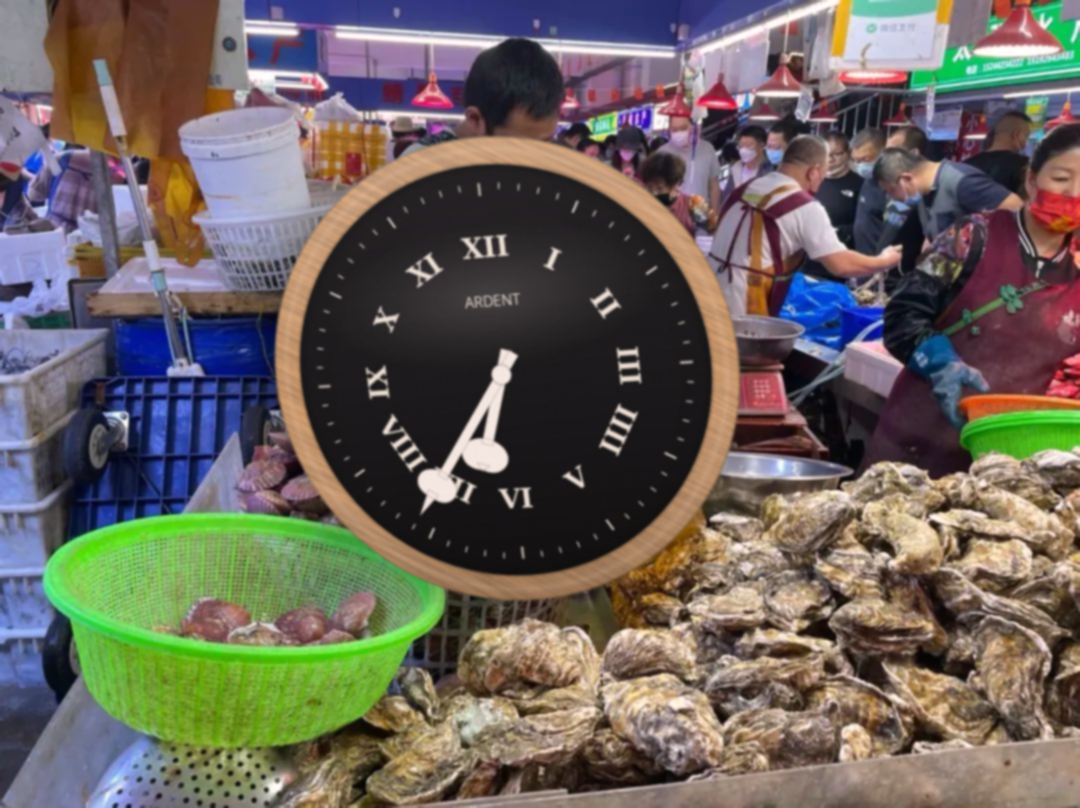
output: 6.36
